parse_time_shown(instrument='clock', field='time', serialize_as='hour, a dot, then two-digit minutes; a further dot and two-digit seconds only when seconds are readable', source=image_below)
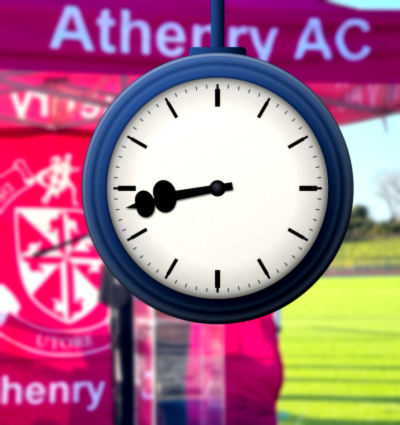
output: 8.43
